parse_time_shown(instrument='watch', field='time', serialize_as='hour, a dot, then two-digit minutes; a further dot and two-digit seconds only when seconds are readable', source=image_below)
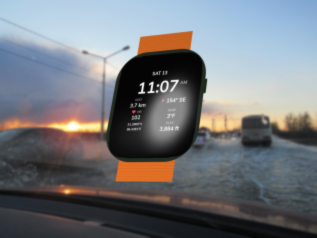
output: 11.07
